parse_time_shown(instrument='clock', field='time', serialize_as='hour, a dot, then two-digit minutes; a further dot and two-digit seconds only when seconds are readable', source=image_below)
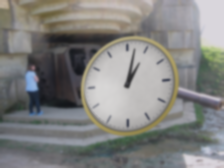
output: 1.02
